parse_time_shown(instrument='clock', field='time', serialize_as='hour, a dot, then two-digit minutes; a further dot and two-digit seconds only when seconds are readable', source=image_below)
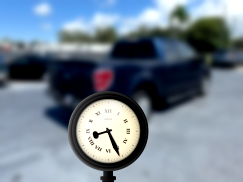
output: 8.26
